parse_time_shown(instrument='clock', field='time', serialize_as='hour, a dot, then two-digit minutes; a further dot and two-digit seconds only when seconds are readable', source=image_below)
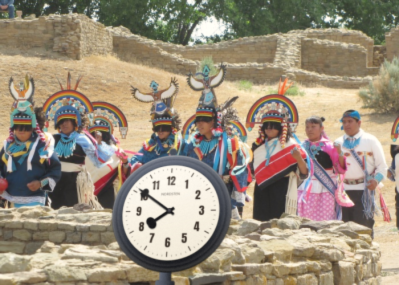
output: 7.51
